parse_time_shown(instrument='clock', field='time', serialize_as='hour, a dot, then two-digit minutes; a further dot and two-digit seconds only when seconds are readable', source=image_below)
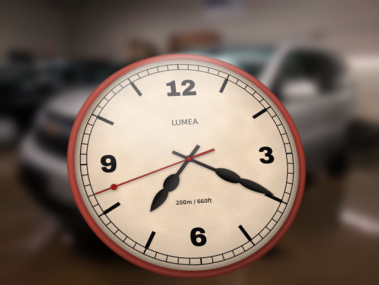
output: 7.19.42
